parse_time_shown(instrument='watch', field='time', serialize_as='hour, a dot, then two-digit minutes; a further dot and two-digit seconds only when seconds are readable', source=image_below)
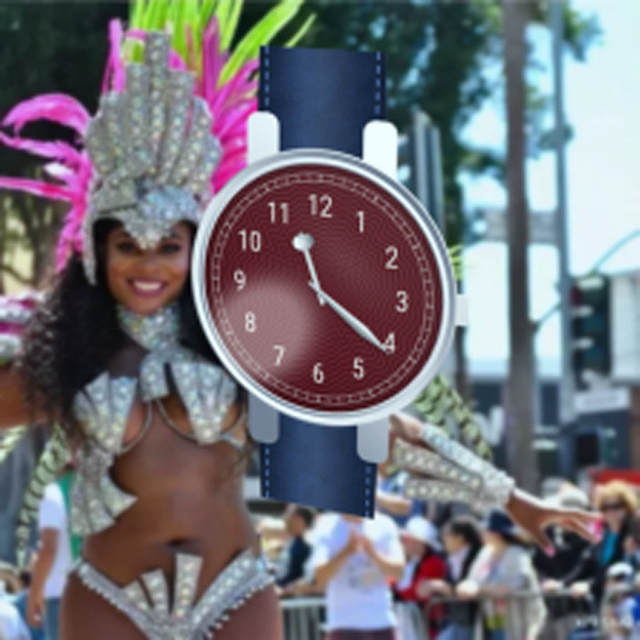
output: 11.21
